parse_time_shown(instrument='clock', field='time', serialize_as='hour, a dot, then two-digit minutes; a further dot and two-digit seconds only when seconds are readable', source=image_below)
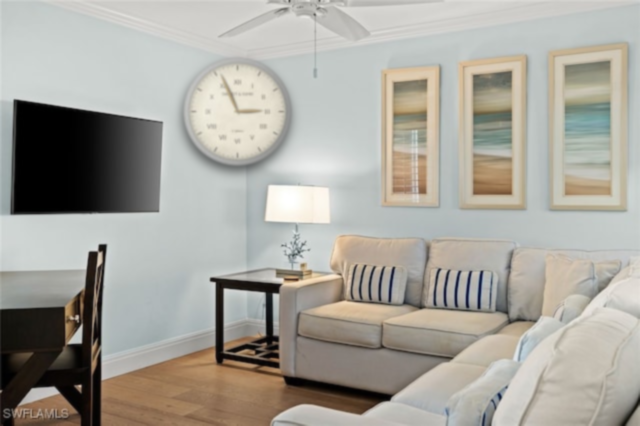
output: 2.56
